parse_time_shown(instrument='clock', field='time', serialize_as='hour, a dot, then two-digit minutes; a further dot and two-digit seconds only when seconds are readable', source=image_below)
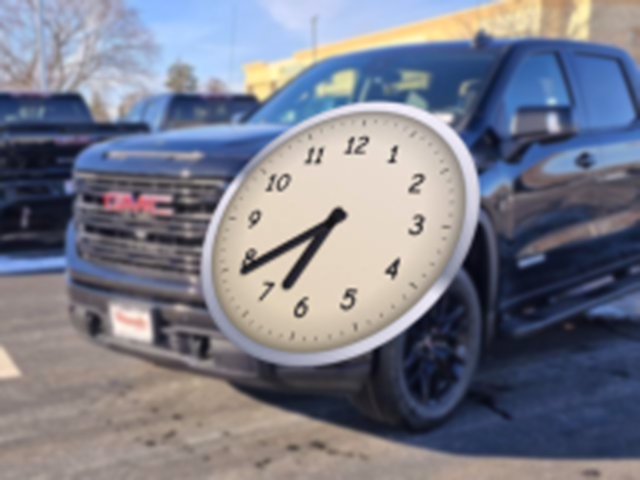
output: 6.39
